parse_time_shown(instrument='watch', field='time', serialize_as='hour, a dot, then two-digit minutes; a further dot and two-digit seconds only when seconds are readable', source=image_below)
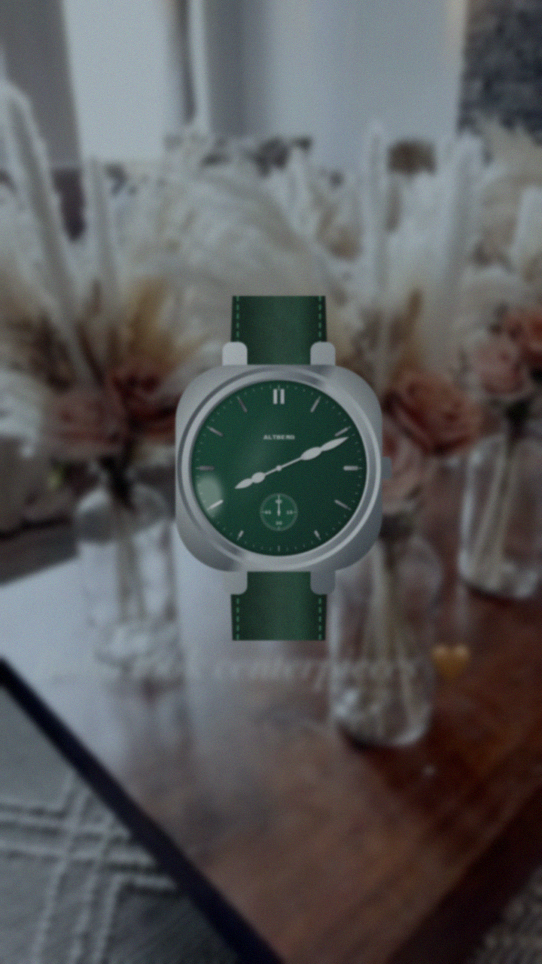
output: 8.11
